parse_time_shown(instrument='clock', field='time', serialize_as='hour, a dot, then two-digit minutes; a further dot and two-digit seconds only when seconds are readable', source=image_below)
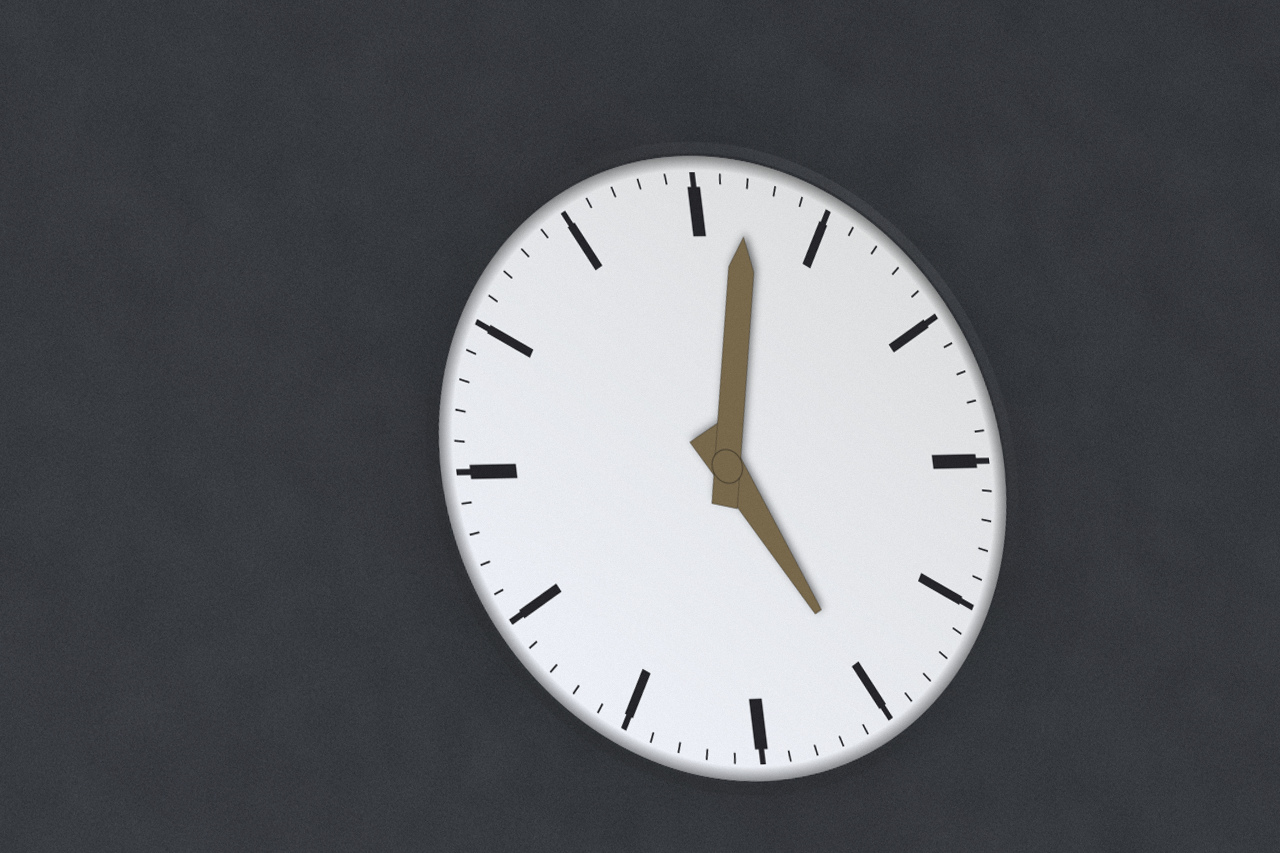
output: 5.02
